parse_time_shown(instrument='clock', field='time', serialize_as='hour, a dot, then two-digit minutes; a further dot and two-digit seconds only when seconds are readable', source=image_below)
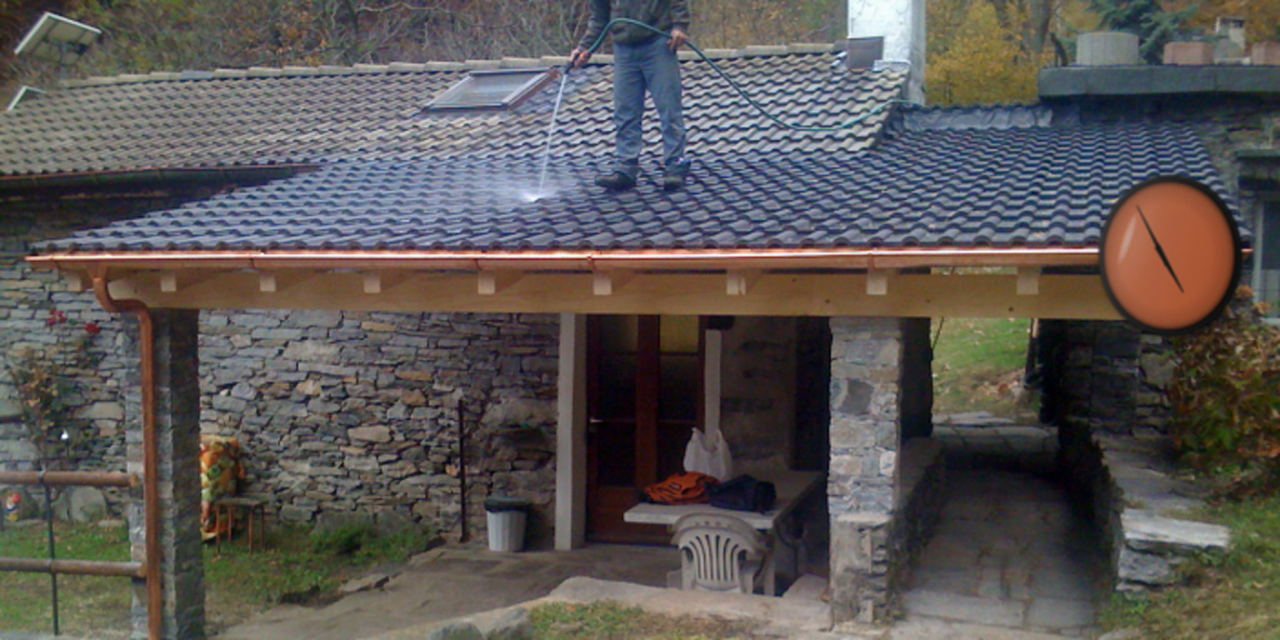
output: 4.55
